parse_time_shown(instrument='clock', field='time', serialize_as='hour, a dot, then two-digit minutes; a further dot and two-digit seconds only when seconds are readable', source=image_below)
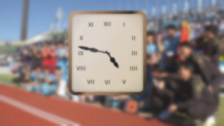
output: 4.47
